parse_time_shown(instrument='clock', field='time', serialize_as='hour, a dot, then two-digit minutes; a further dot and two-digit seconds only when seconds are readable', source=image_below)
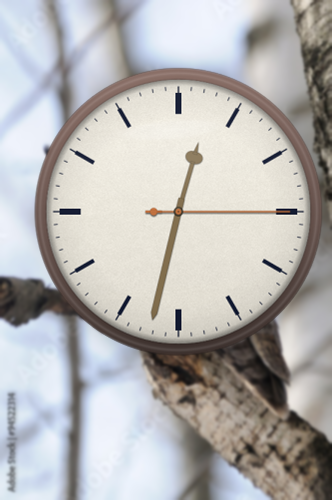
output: 12.32.15
